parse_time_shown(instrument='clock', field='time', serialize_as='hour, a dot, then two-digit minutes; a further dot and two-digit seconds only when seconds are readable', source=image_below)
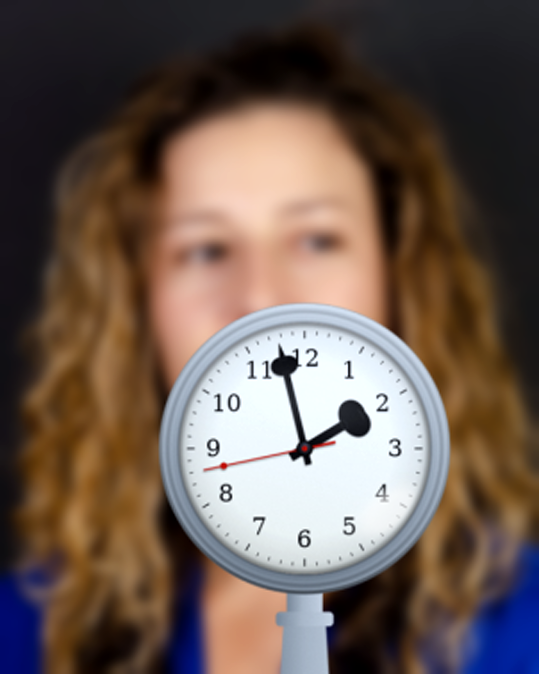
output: 1.57.43
